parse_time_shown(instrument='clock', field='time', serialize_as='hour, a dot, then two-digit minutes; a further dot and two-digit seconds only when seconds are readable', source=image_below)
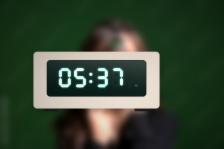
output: 5.37
